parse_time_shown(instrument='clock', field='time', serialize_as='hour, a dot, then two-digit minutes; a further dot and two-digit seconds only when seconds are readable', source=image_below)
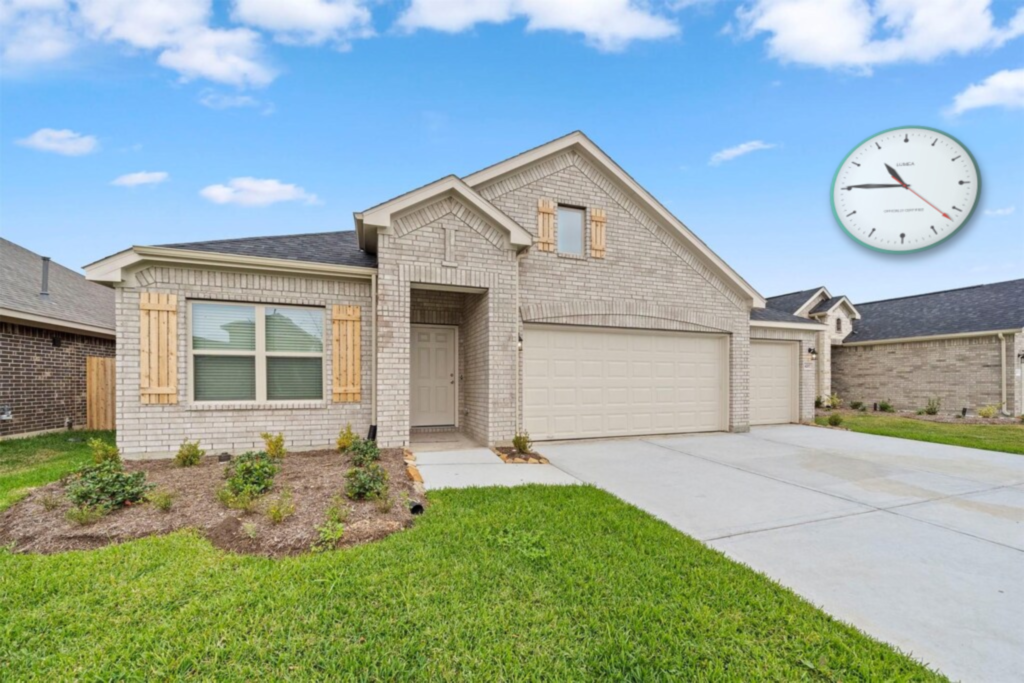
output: 10.45.22
